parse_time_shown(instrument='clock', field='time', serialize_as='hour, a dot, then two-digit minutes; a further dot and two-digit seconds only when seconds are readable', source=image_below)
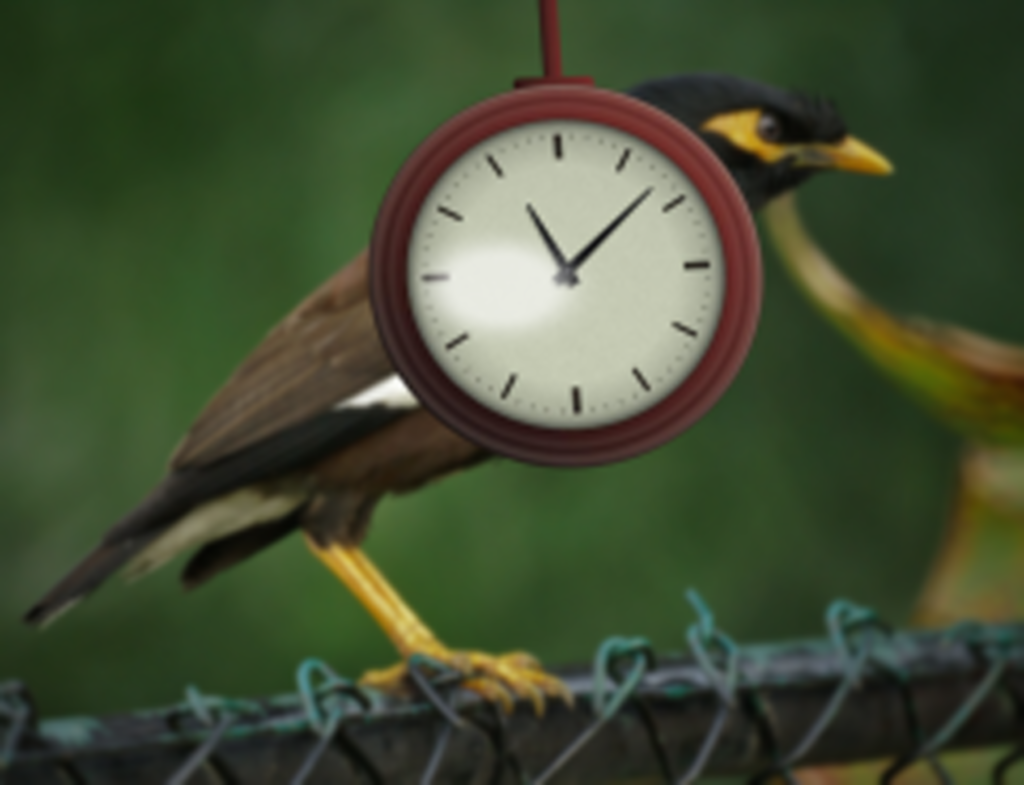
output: 11.08
